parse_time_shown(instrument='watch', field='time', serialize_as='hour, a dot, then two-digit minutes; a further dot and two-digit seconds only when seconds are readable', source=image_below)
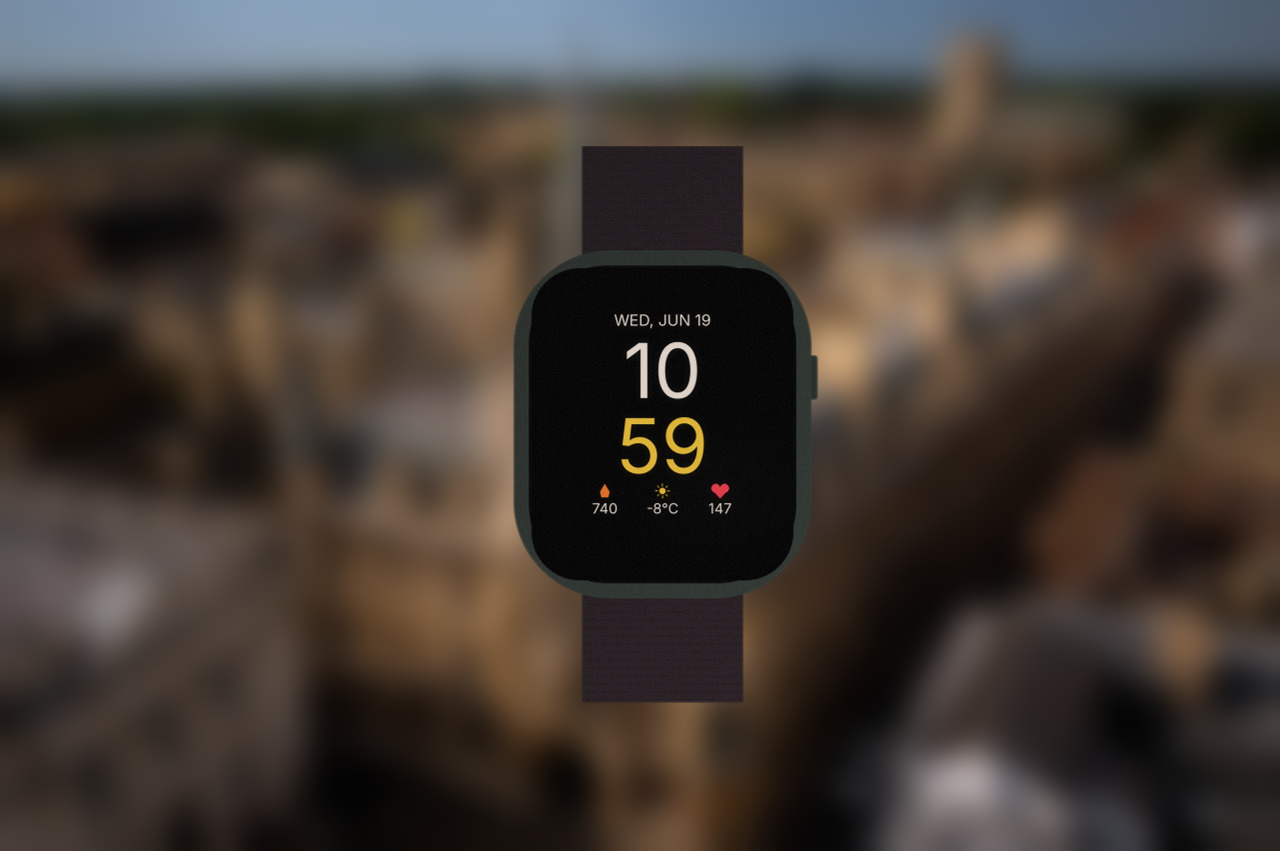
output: 10.59
